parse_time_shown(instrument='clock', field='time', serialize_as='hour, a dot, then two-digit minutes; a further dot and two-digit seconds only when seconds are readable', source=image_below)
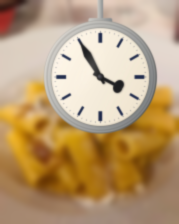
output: 3.55
